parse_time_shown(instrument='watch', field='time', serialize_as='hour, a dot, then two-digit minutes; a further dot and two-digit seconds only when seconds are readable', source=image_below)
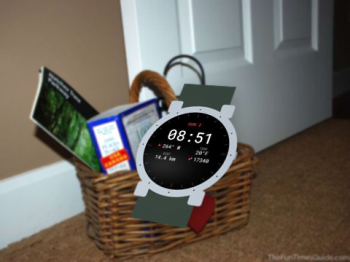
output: 8.51
